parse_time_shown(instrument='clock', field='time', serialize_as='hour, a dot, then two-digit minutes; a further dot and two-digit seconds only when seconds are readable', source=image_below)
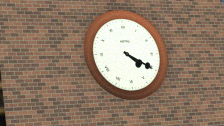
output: 4.20
